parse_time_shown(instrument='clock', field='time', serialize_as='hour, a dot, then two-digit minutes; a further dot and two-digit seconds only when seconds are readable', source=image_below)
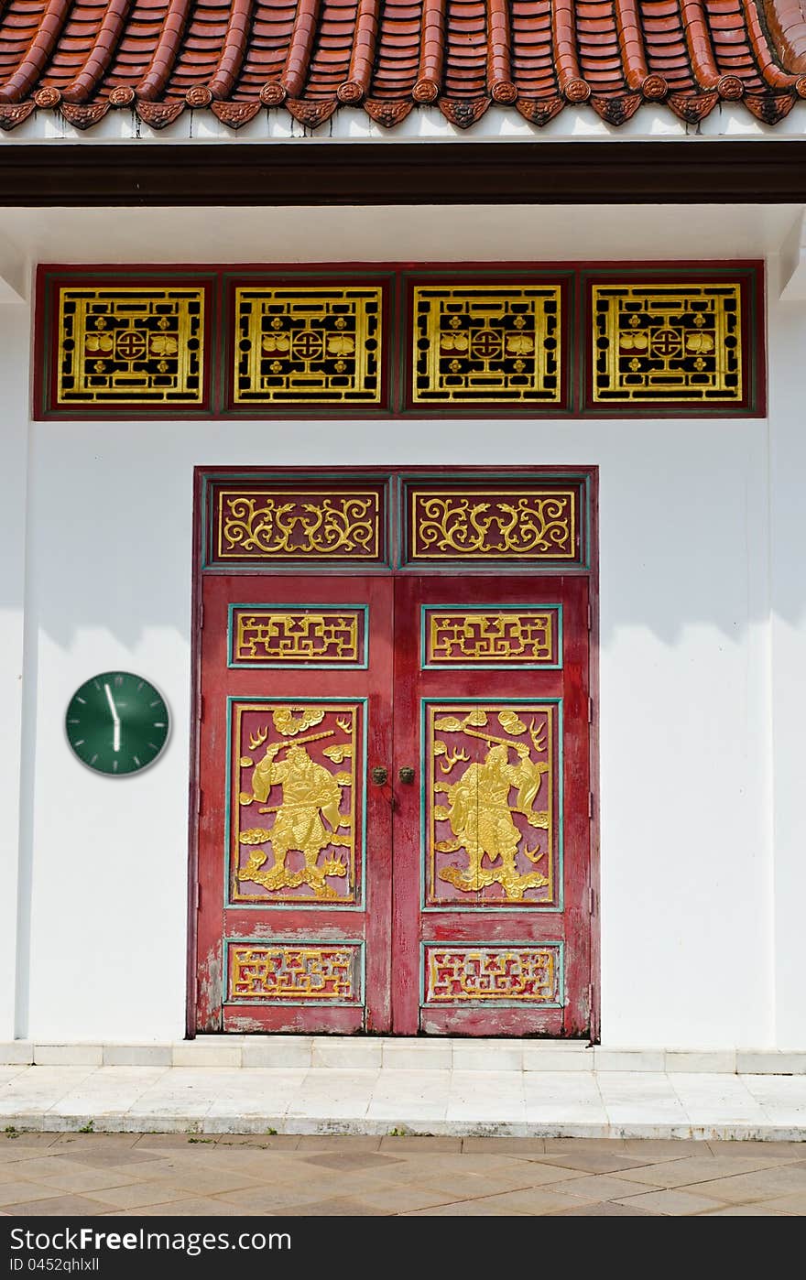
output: 5.57
